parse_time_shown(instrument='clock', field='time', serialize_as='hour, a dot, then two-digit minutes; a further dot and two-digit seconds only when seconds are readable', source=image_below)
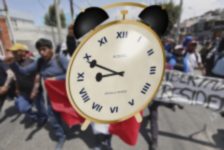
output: 8.49
